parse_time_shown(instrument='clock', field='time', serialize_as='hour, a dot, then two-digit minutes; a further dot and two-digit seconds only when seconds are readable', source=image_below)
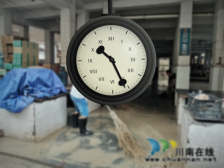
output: 10.26
